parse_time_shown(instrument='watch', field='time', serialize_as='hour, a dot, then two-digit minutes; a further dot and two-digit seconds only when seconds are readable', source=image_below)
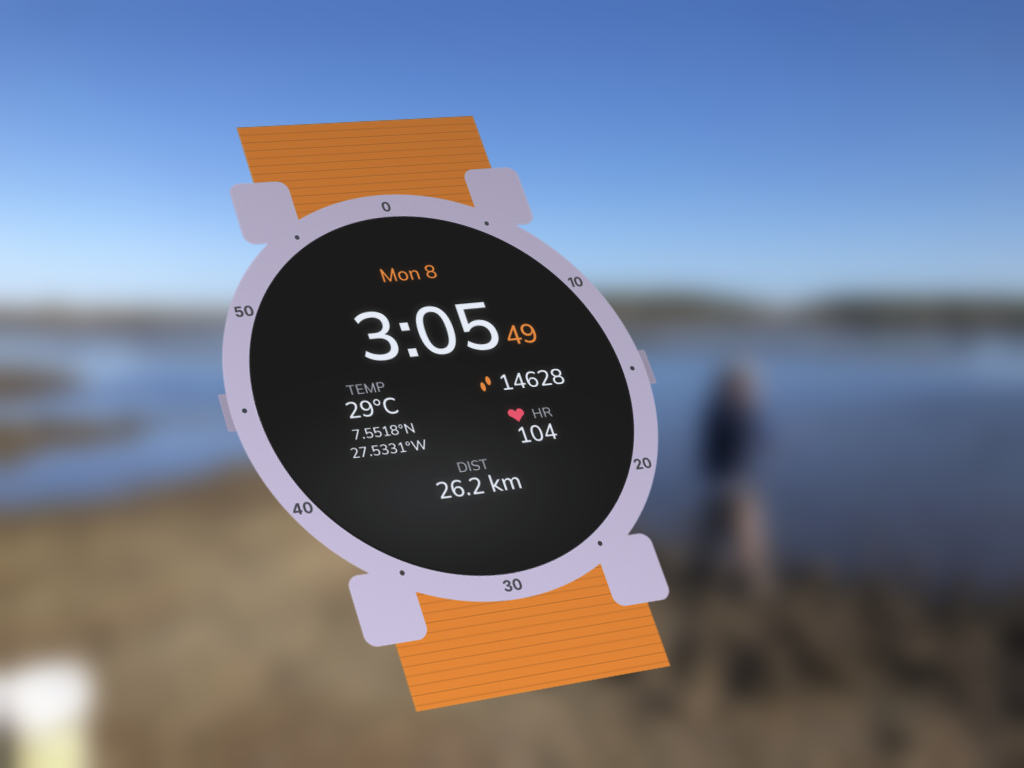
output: 3.05.49
